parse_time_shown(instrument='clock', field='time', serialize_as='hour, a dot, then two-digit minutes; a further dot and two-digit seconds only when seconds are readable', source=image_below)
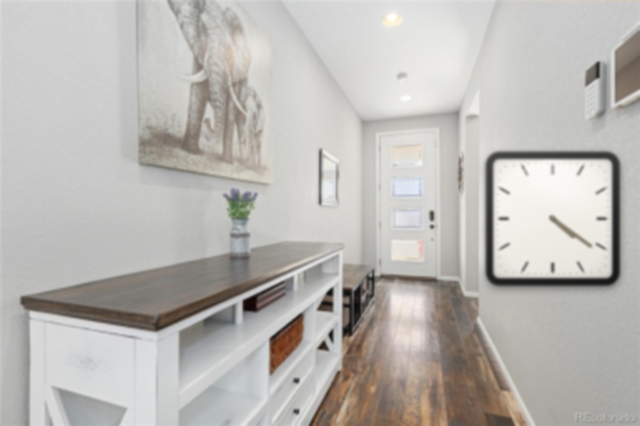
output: 4.21
